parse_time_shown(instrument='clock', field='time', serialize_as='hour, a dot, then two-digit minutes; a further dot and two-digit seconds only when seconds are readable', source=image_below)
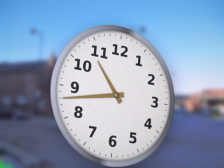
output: 10.43
